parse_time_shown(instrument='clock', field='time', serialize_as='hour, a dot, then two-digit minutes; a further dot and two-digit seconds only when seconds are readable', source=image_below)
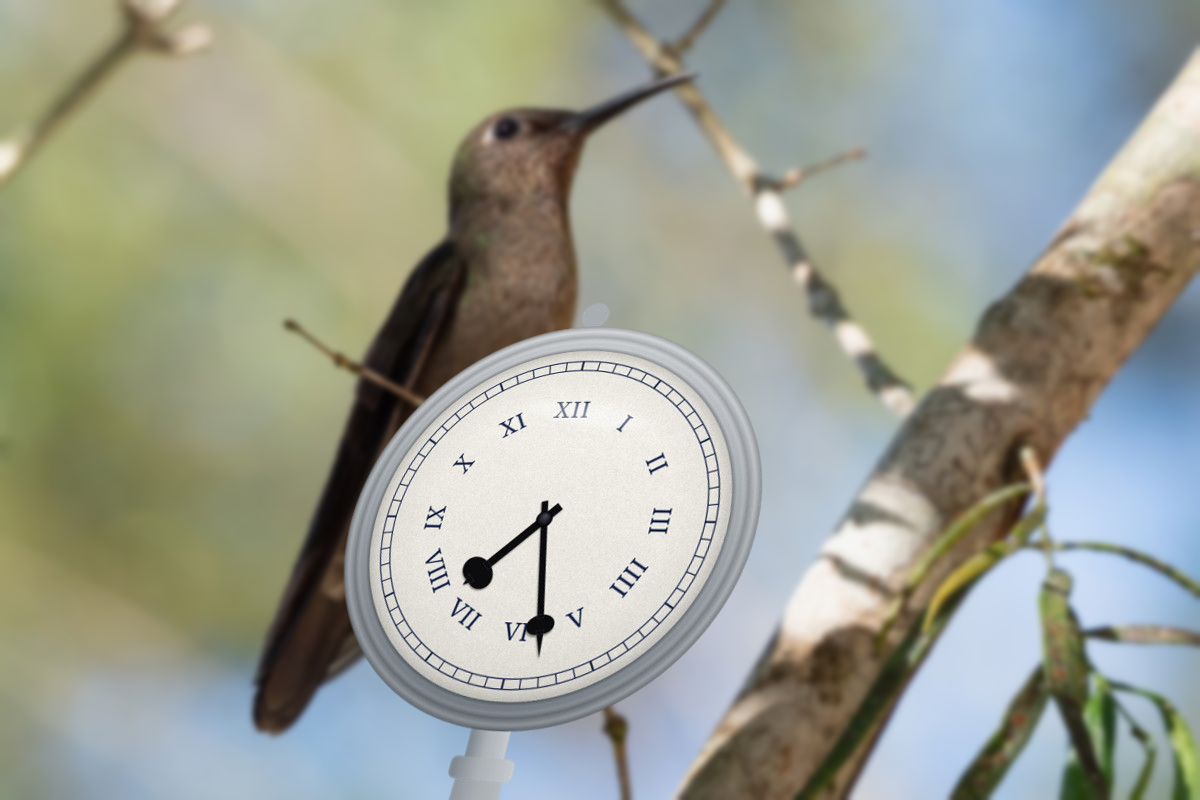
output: 7.28
